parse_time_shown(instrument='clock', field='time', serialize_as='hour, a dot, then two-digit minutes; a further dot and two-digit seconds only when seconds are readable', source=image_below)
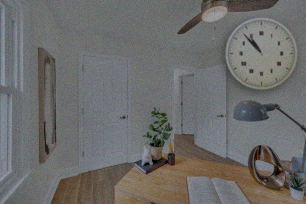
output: 10.53
